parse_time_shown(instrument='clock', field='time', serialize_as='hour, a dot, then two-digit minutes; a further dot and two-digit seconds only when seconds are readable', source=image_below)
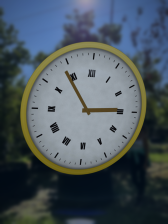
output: 2.54
